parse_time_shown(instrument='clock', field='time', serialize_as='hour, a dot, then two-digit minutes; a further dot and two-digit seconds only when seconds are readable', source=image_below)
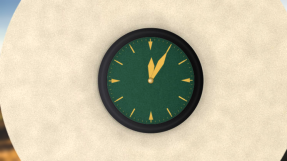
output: 12.05
